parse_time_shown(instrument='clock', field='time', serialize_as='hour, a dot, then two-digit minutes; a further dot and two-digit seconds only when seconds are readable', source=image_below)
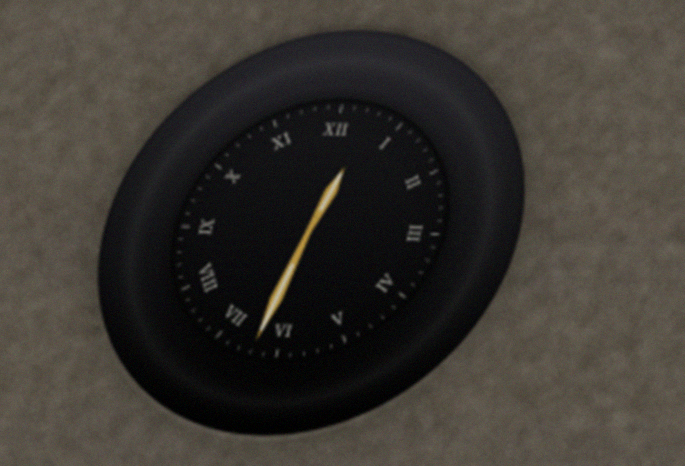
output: 12.32
